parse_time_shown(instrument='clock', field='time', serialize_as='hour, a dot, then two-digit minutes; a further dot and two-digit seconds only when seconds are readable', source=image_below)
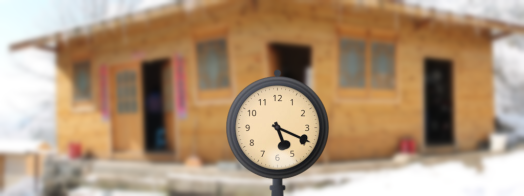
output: 5.19
